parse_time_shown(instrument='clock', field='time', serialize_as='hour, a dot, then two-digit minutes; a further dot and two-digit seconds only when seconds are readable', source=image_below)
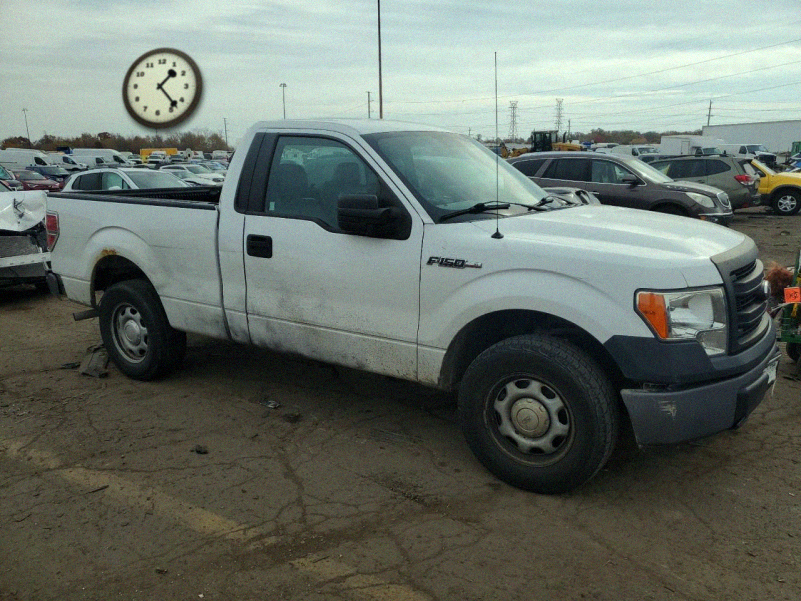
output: 1.23
